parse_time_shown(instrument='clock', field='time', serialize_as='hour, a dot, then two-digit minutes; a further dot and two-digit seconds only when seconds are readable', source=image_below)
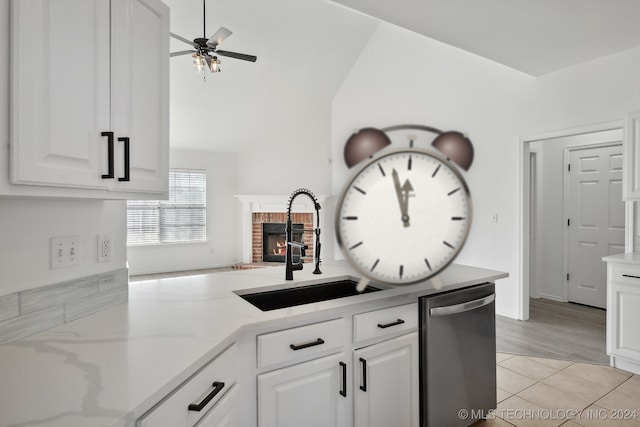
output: 11.57
